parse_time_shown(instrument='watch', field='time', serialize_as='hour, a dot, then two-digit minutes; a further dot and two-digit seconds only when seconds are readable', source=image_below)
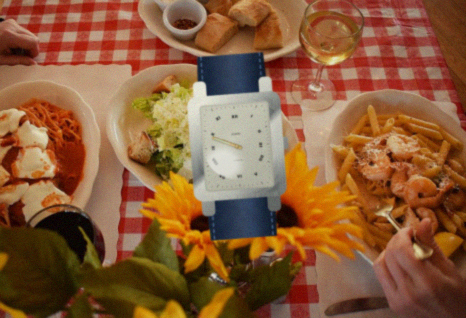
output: 9.49
